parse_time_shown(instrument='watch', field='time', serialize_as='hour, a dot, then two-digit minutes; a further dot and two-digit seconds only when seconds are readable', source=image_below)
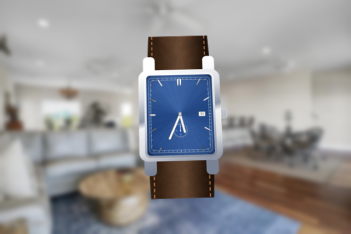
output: 5.34
